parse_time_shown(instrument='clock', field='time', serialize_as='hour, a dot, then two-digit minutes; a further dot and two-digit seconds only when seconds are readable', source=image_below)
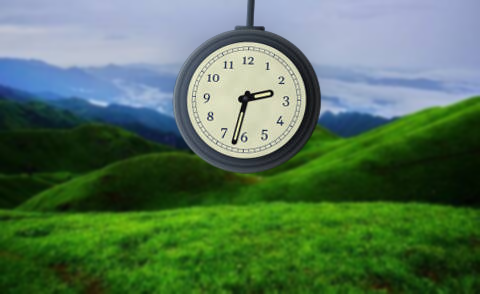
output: 2.32
